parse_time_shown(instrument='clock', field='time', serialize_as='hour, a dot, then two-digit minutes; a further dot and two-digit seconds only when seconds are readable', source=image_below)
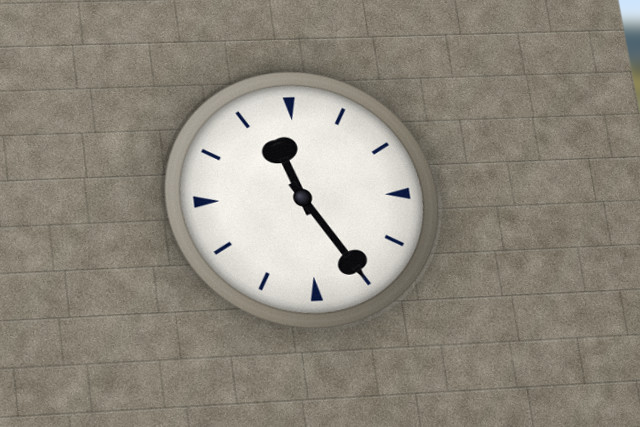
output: 11.25
